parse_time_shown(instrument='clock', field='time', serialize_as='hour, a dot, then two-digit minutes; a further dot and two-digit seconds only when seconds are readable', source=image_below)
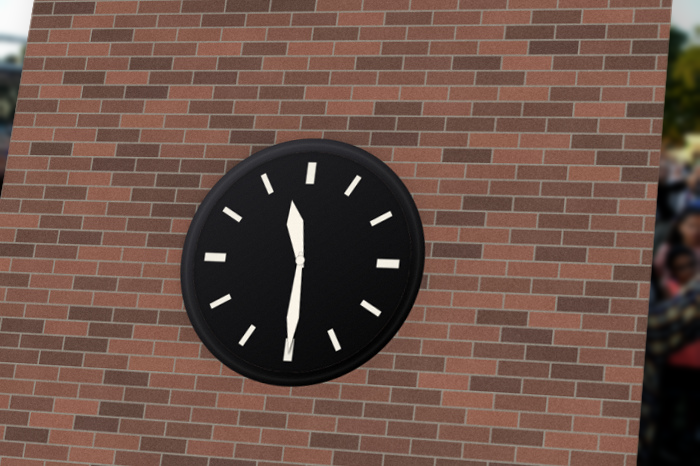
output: 11.30
